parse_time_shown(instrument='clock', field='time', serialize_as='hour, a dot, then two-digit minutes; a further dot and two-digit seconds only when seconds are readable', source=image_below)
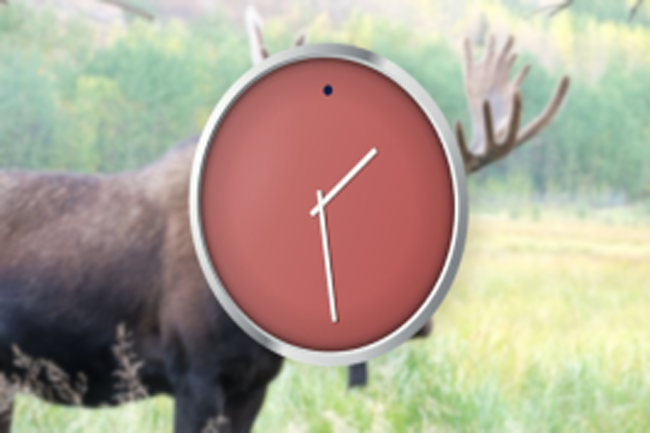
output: 1.28
